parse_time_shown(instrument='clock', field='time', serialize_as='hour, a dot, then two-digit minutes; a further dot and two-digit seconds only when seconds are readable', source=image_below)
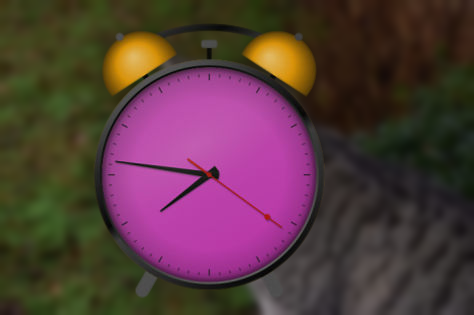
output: 7.46.21
